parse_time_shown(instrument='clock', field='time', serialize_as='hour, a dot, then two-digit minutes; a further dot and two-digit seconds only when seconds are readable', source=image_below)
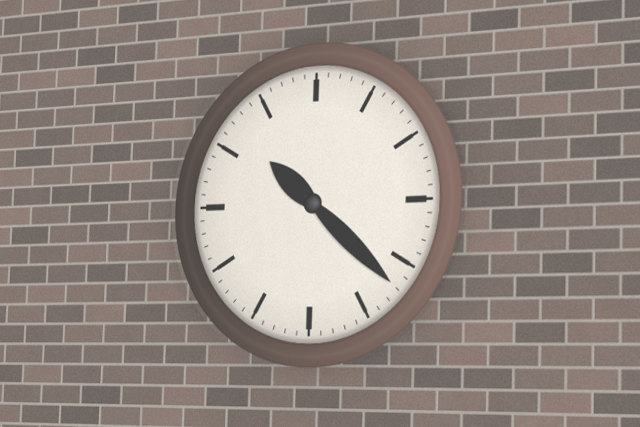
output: 10.22
